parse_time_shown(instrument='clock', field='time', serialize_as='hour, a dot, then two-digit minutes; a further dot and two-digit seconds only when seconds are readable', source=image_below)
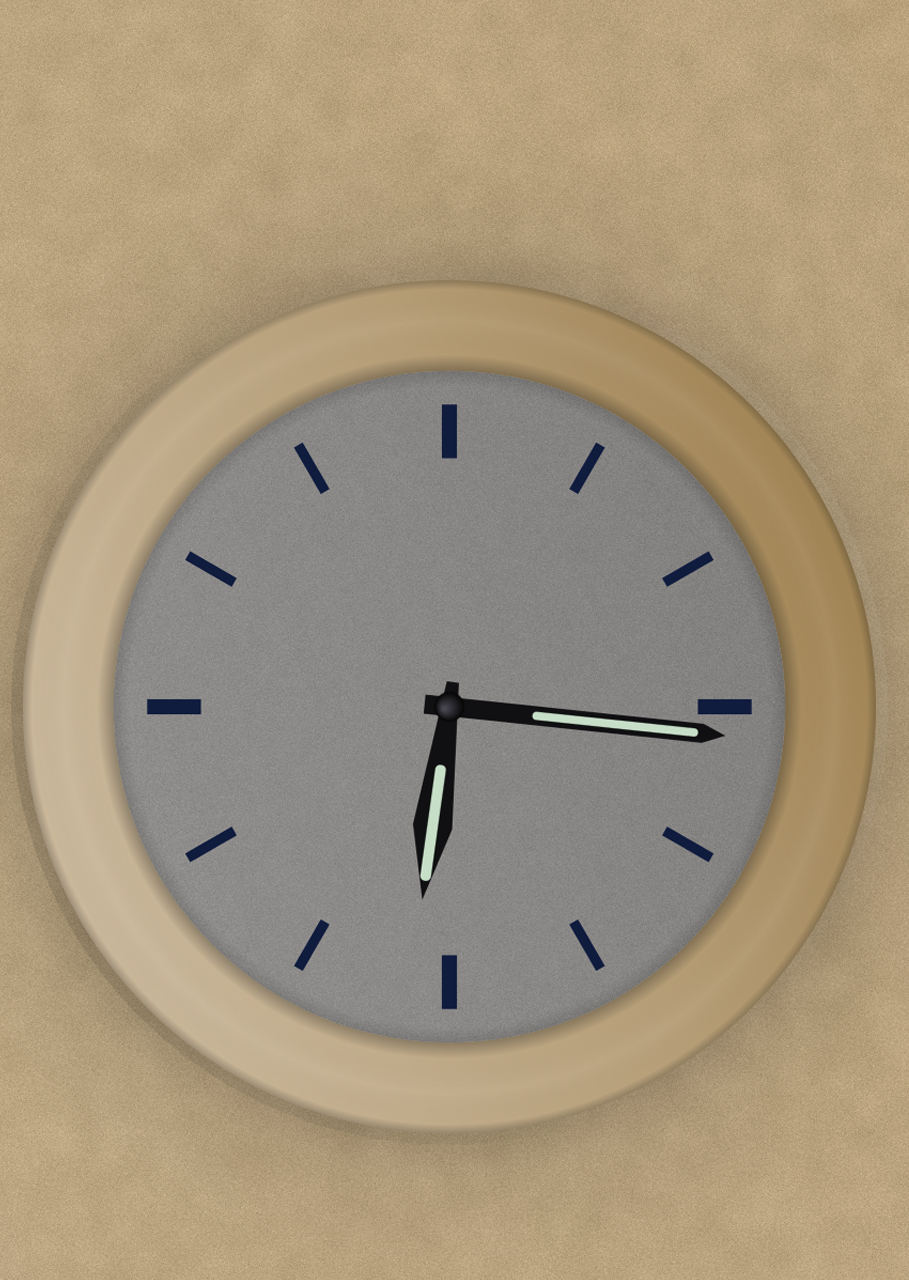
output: 6.16
